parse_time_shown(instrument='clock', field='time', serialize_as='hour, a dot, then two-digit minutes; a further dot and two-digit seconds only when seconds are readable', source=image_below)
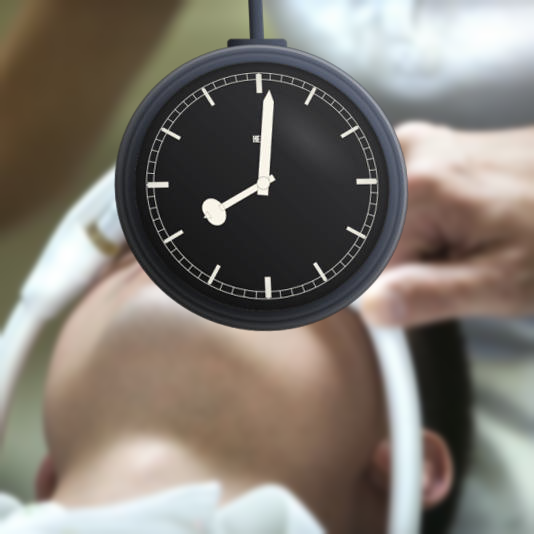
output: 8.01
